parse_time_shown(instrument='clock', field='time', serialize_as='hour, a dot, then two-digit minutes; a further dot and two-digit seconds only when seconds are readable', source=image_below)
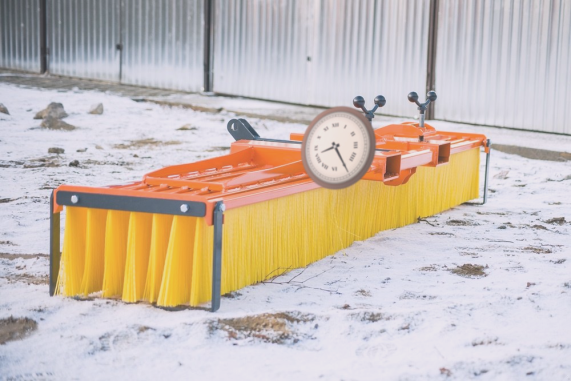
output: 8.25
